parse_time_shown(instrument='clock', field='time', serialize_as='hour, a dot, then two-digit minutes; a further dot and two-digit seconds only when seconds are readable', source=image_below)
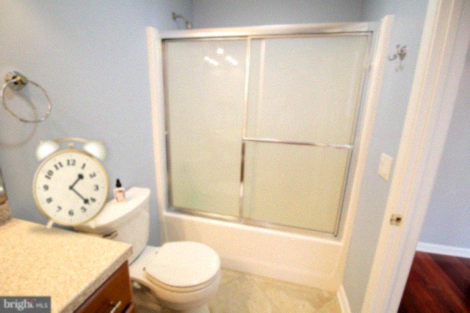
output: 1.22
